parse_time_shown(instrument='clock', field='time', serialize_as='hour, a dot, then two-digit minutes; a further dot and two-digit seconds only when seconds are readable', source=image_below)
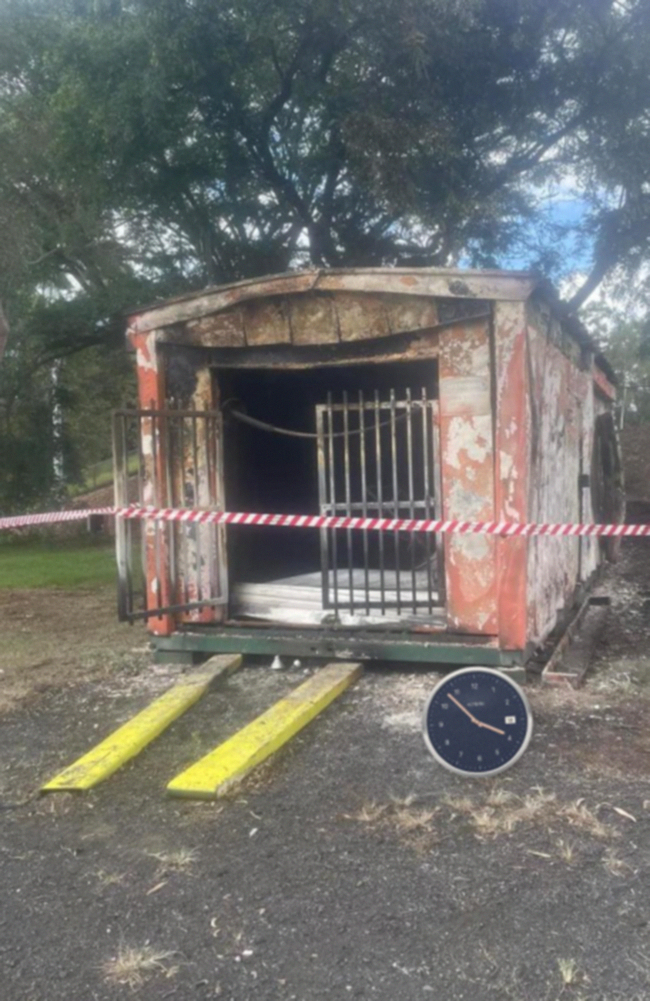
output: 3.53
